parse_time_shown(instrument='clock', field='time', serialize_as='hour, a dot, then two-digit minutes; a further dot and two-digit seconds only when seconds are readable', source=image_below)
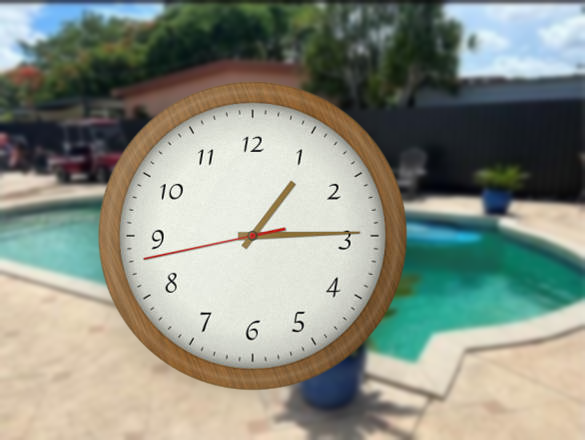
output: 1.14.43
